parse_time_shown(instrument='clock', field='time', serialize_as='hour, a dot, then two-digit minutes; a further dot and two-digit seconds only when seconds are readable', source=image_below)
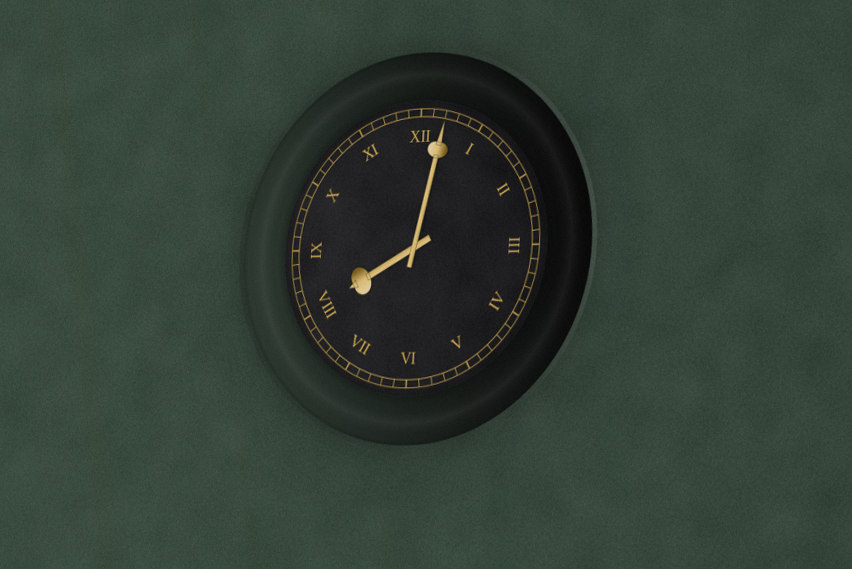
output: 8.02
